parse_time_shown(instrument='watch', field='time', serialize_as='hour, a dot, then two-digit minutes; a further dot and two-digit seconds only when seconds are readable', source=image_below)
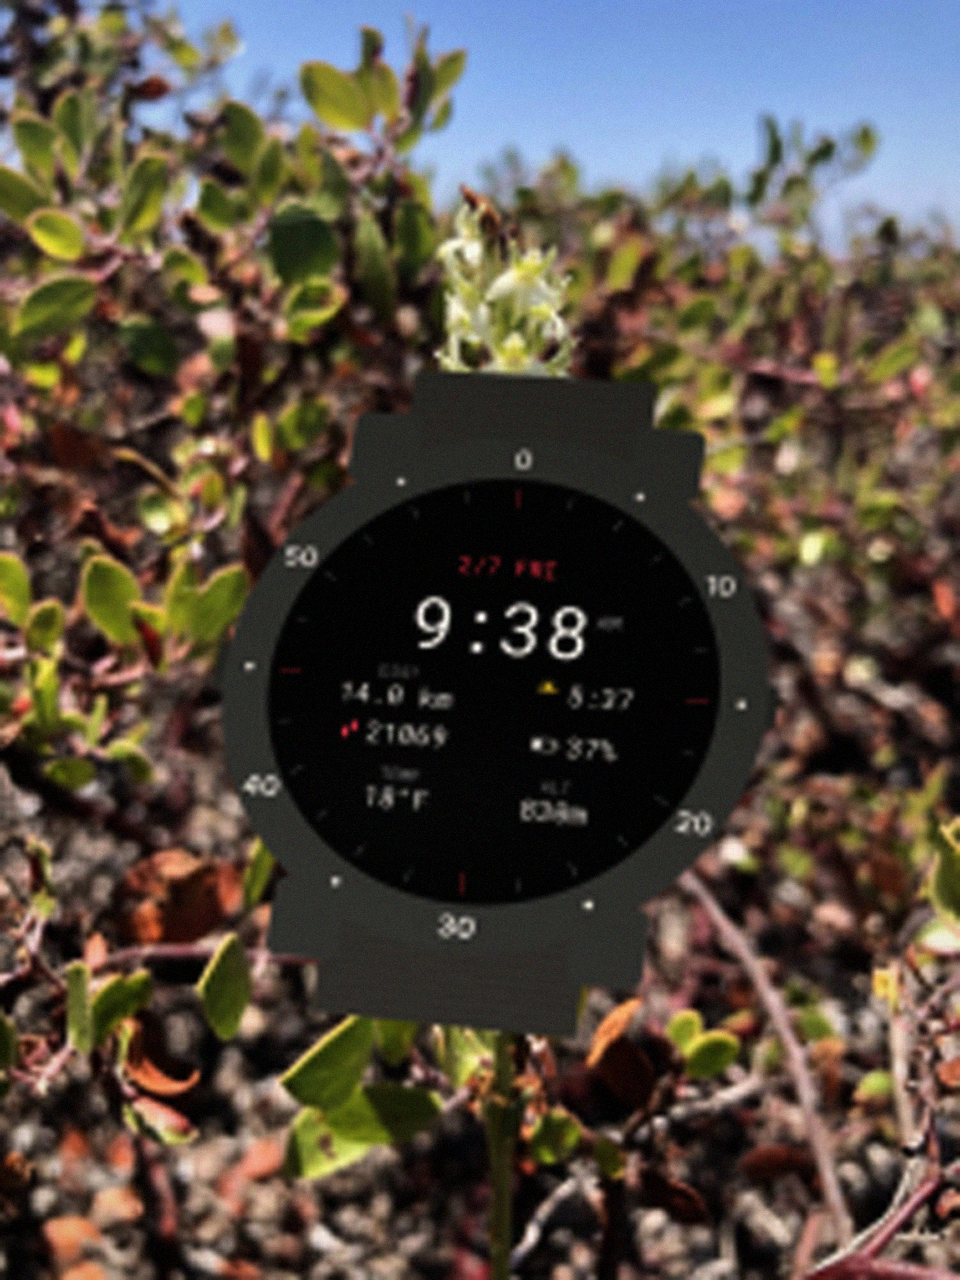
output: 9.38
